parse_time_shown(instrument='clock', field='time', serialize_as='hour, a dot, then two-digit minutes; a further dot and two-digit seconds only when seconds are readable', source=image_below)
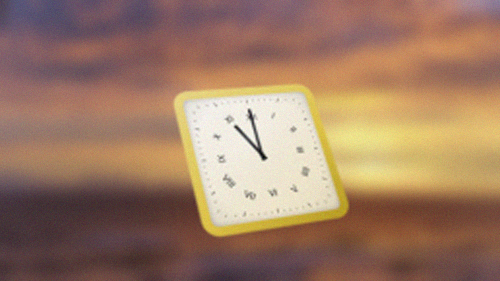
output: 11.00
